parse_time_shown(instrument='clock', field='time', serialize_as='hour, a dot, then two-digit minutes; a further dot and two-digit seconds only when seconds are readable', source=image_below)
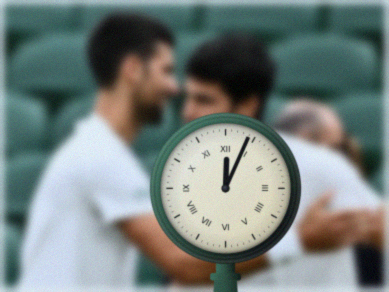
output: 12.04
